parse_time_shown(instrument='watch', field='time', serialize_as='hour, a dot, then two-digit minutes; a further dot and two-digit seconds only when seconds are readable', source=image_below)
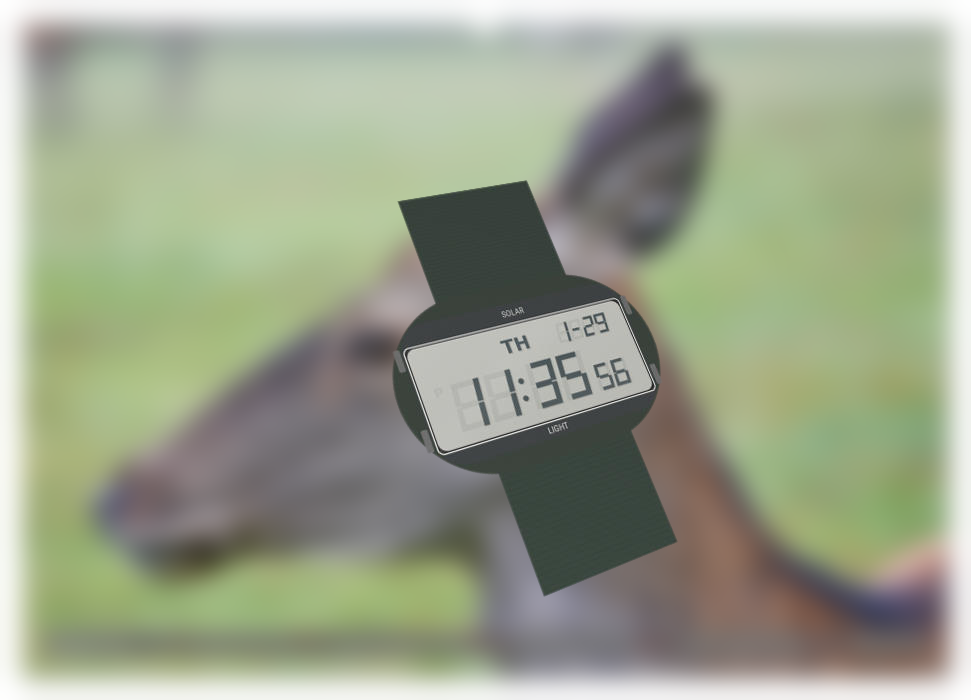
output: 11.35.56
